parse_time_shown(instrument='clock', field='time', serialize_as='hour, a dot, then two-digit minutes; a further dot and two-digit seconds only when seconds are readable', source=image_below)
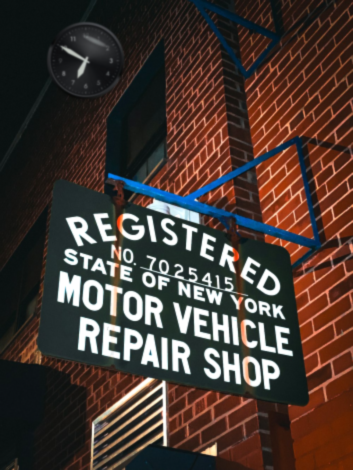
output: 6.50
